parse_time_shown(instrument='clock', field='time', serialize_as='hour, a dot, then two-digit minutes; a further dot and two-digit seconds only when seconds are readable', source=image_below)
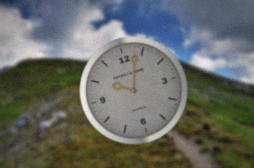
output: 10.03
